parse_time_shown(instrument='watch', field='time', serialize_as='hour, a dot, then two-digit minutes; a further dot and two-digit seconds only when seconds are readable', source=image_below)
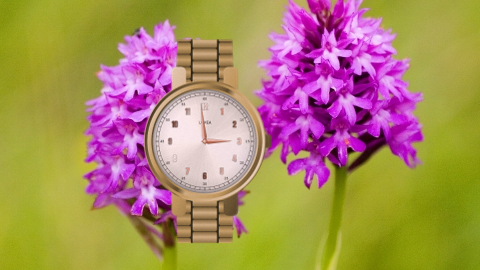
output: 2.59
